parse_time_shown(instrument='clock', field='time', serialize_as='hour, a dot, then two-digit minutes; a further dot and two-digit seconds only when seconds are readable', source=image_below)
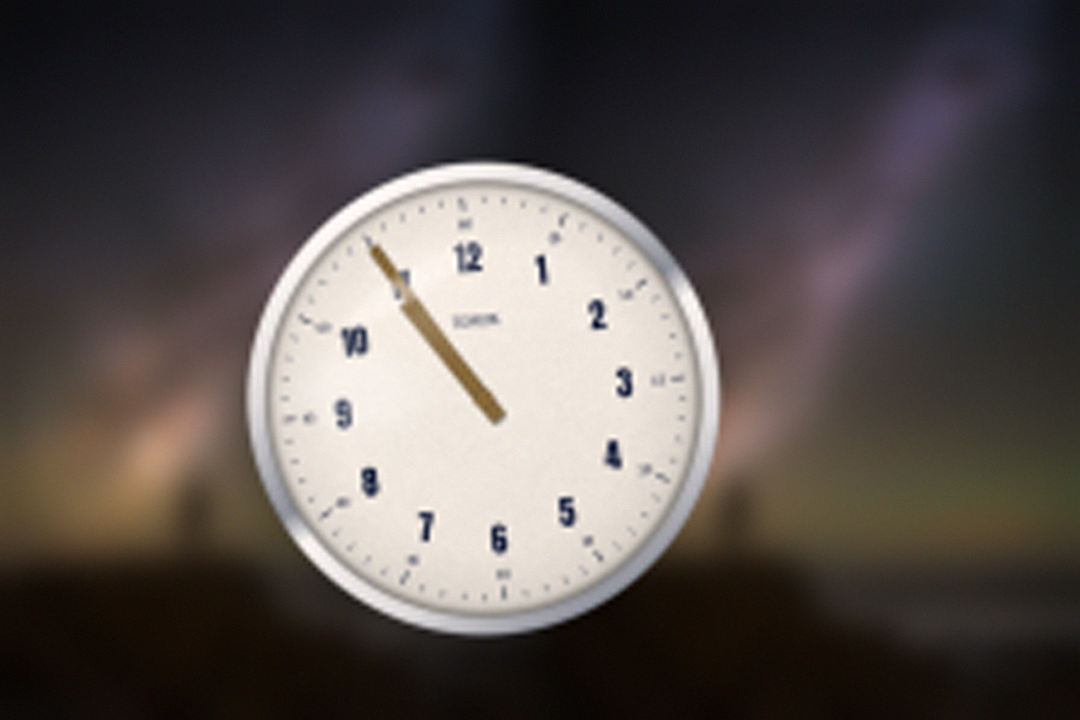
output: 10.55
